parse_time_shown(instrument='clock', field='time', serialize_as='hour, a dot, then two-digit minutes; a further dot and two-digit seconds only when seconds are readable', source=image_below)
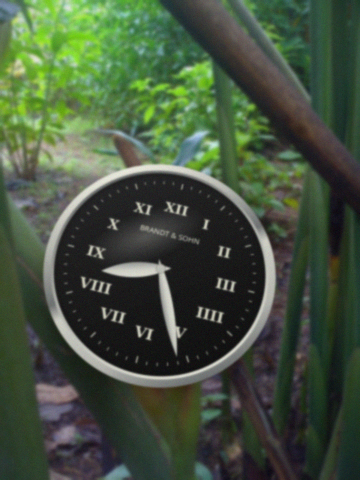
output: 8.26
